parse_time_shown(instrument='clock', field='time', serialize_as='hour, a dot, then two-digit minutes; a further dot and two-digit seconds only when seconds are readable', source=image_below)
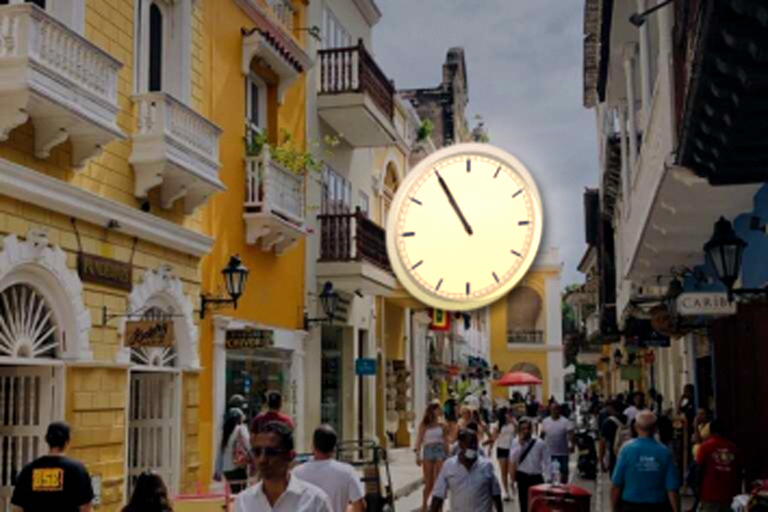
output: 10.55
